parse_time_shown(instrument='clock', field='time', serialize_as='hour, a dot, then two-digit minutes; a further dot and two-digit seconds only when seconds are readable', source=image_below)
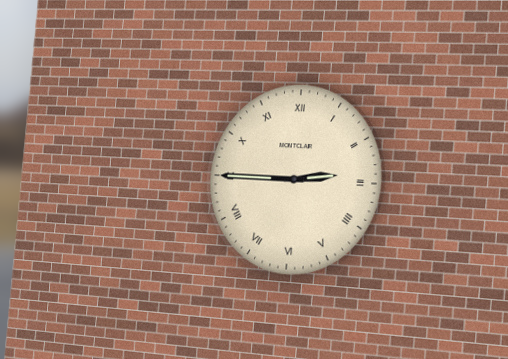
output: 2.45
